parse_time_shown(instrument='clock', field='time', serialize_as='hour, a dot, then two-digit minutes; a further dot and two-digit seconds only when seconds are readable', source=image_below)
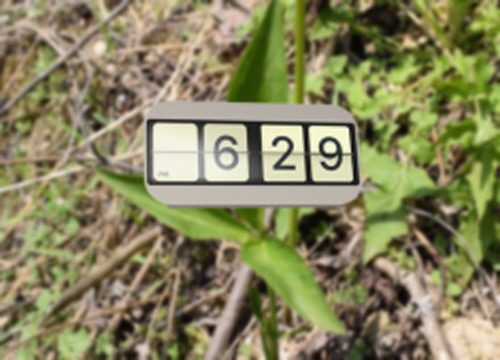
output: 6.29
